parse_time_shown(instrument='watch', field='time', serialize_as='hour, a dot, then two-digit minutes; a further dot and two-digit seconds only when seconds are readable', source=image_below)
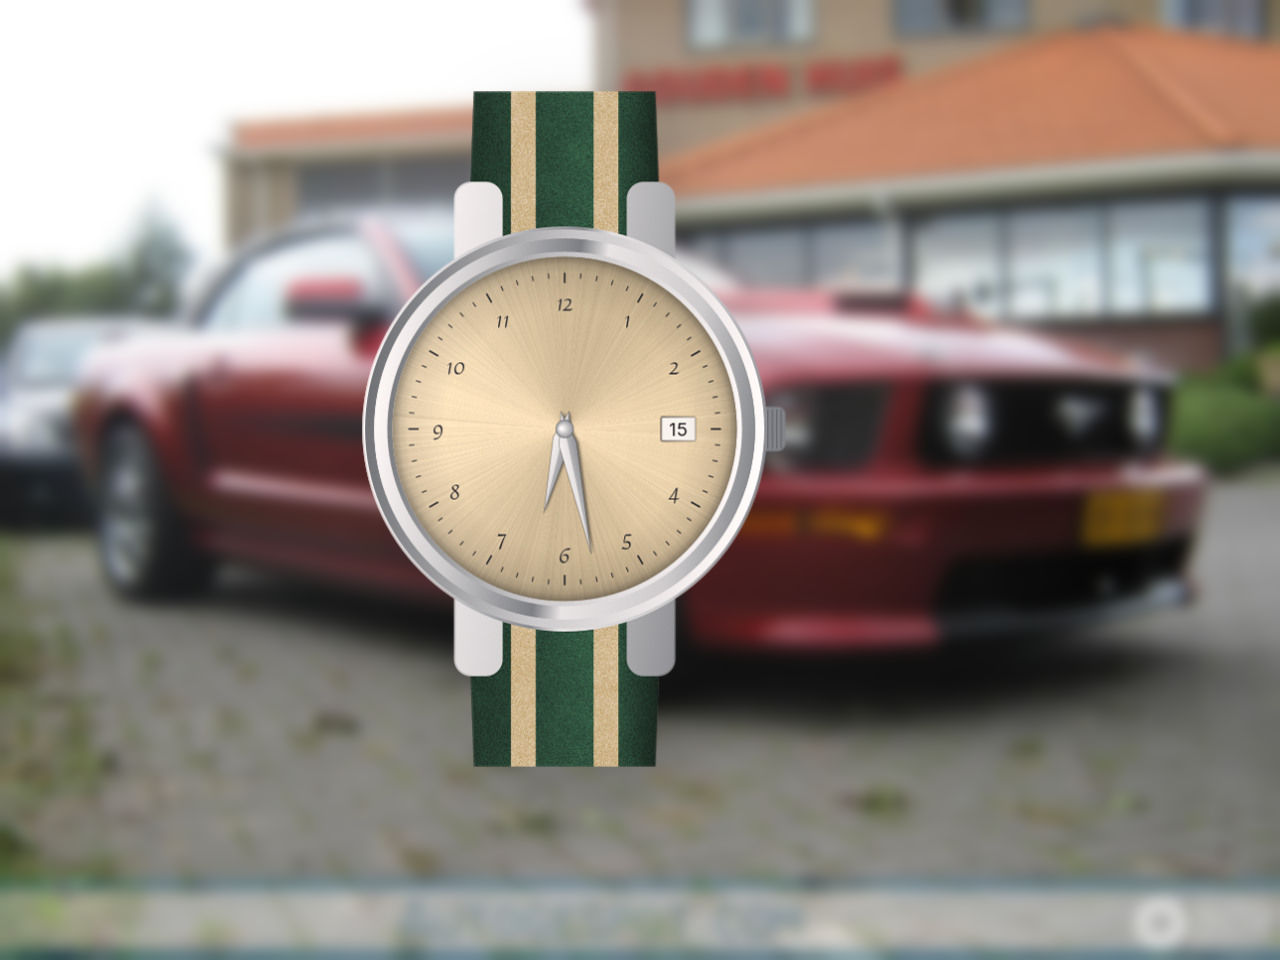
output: 6.28
